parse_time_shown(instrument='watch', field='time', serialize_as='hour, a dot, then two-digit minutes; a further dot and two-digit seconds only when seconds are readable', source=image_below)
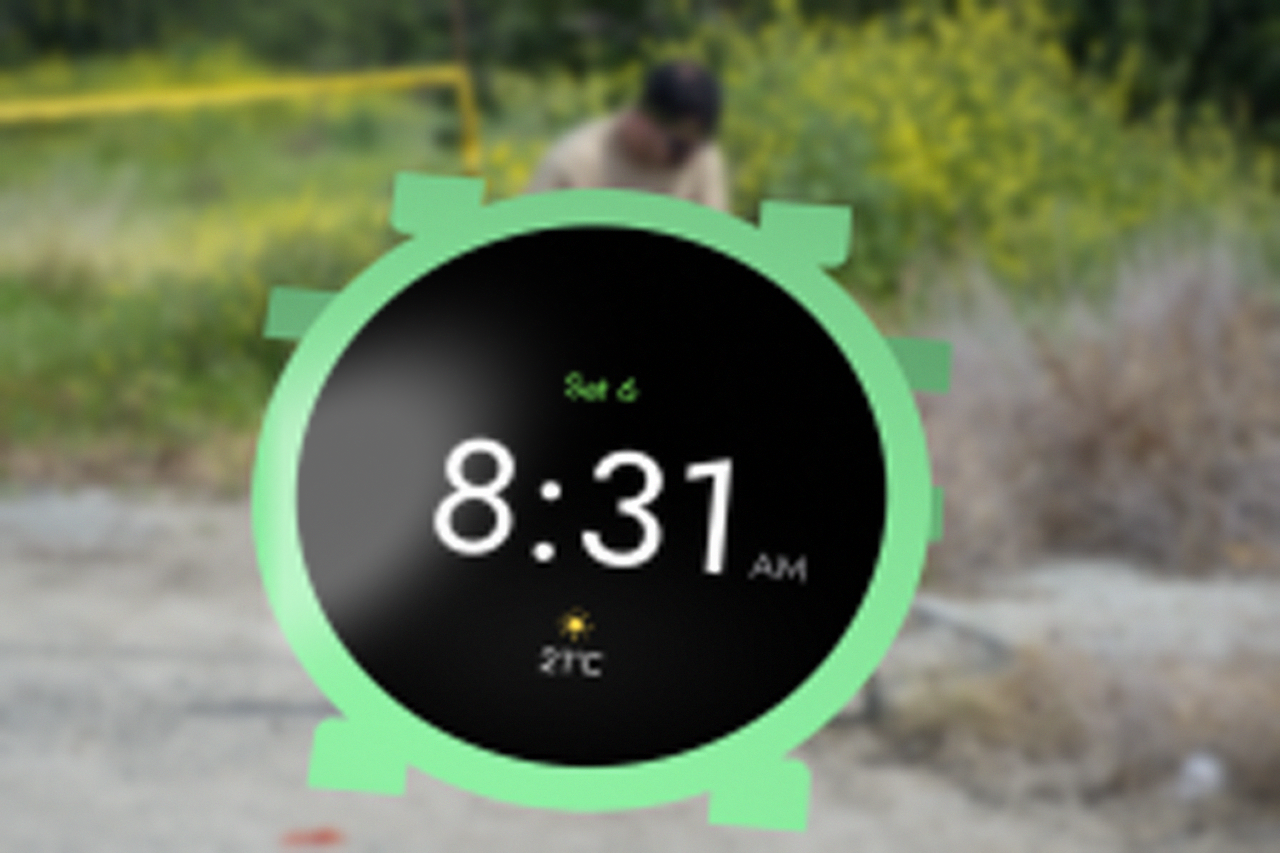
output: 8.31
